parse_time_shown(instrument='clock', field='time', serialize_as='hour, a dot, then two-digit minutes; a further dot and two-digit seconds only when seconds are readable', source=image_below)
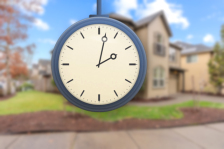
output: 2.02
